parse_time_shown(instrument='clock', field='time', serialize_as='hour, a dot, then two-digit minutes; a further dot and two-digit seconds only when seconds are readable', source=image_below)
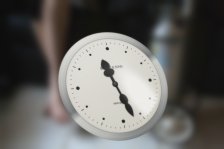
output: 11.27
